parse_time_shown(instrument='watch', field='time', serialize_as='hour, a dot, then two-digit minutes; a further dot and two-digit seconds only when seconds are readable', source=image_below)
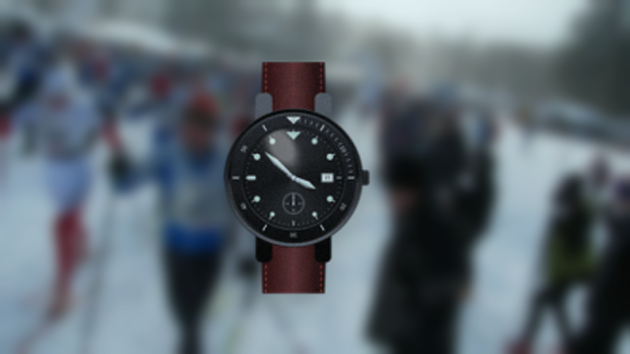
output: 3.52
